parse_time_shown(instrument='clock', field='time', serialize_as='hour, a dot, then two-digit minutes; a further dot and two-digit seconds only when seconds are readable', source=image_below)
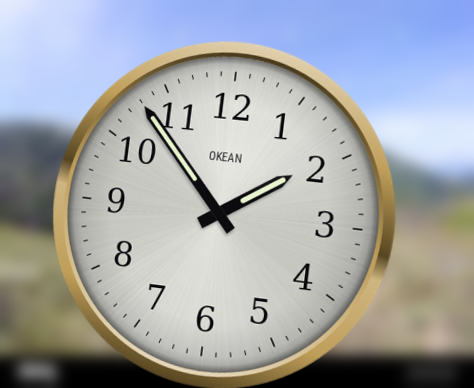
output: 1.53
